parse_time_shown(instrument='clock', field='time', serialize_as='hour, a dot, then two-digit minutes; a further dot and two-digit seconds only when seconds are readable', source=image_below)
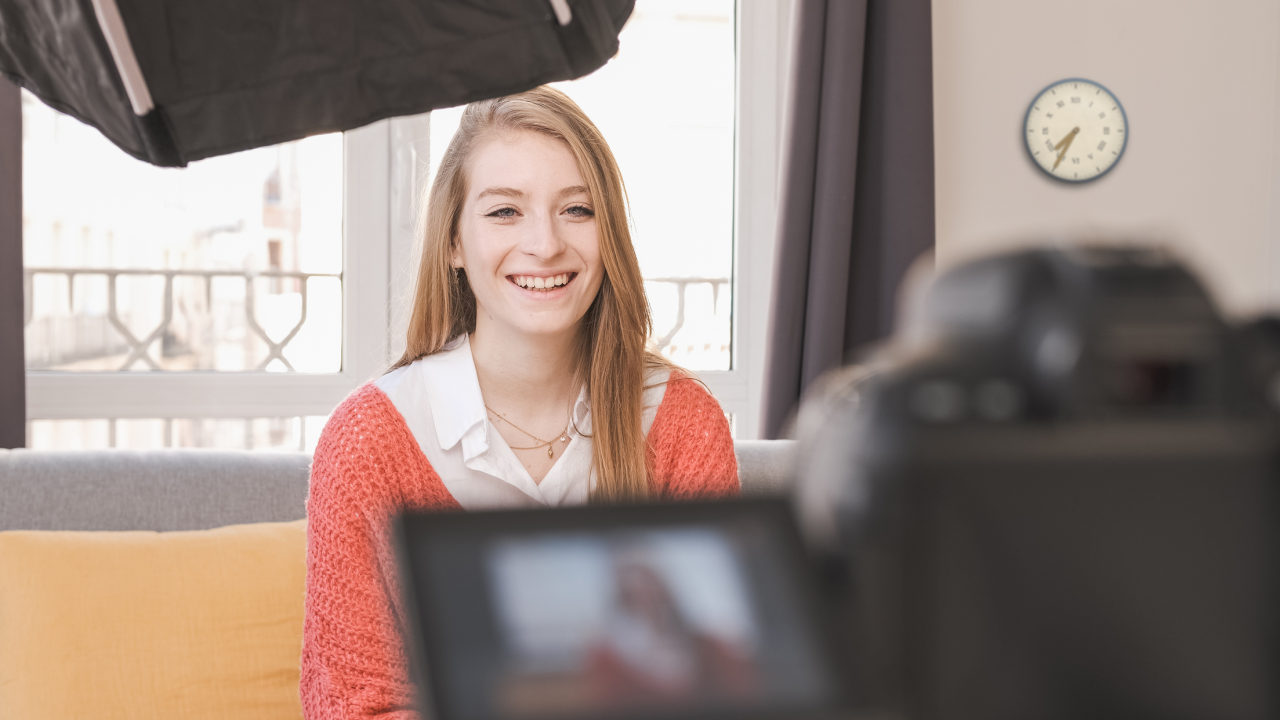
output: 7.35
